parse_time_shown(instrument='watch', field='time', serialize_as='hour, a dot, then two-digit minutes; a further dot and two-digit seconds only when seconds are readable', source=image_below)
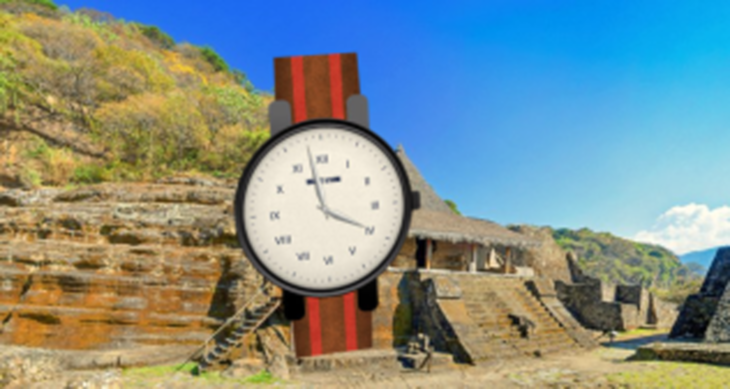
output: 3.58
